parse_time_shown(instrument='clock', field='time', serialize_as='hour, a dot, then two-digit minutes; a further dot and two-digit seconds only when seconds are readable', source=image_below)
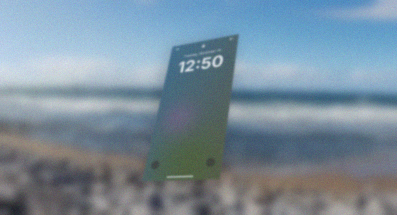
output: 12.50
